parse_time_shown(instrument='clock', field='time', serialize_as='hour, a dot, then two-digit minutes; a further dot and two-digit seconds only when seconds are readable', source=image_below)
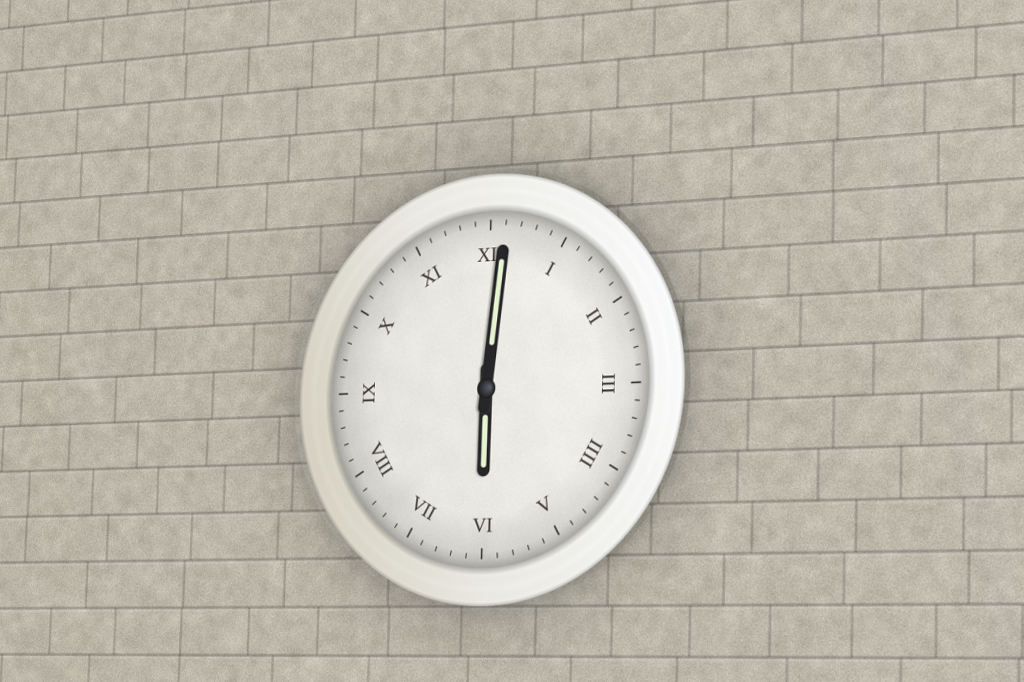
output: 6.01
